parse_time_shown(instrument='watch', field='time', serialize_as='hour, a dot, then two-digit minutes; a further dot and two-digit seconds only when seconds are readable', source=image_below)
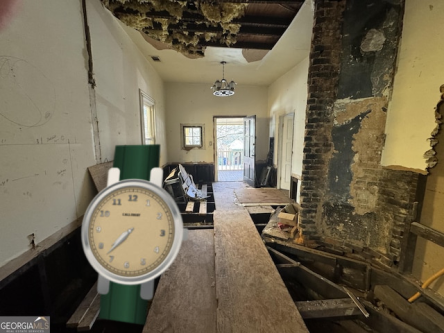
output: 7.37
